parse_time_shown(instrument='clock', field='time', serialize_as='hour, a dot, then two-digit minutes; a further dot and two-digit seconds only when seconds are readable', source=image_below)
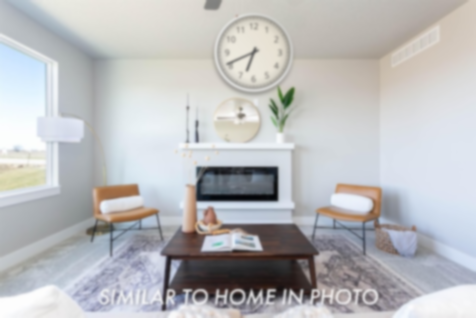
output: 6.41
